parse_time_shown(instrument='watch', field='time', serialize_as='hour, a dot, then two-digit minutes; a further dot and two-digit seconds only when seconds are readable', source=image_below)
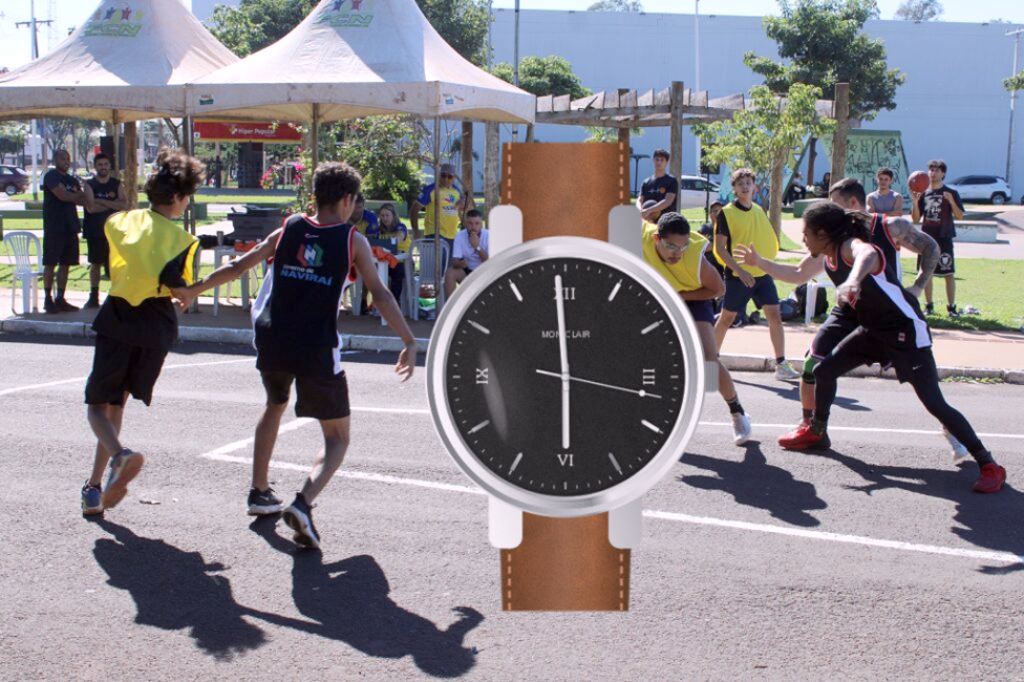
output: 5.59.17
